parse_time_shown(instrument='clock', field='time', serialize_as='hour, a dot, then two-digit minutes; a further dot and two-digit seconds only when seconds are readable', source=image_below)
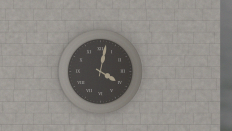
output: 4.02
